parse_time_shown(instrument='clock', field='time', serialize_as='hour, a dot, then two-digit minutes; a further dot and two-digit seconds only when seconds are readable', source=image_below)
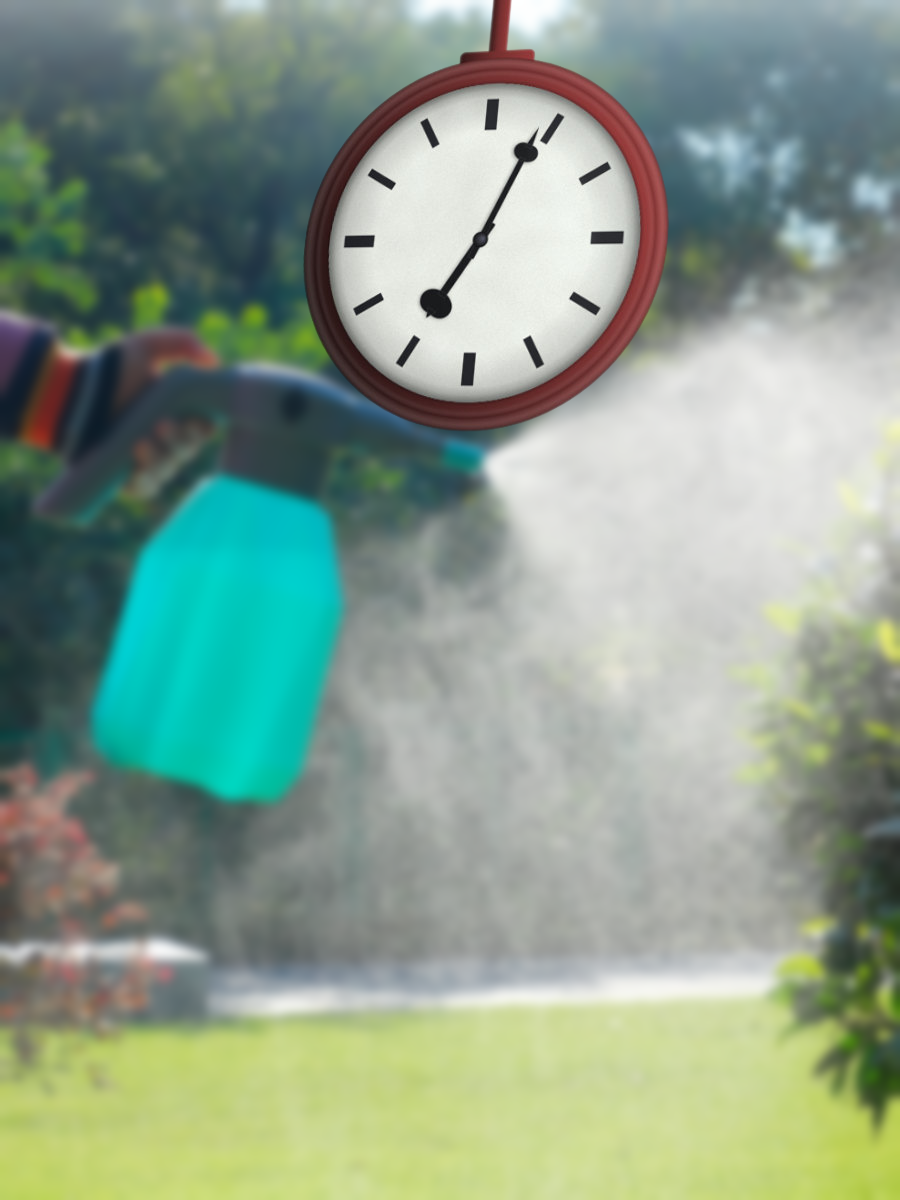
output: 7.04
